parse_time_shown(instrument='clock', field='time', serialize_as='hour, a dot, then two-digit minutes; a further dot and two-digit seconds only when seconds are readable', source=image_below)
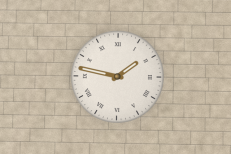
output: 1.47
